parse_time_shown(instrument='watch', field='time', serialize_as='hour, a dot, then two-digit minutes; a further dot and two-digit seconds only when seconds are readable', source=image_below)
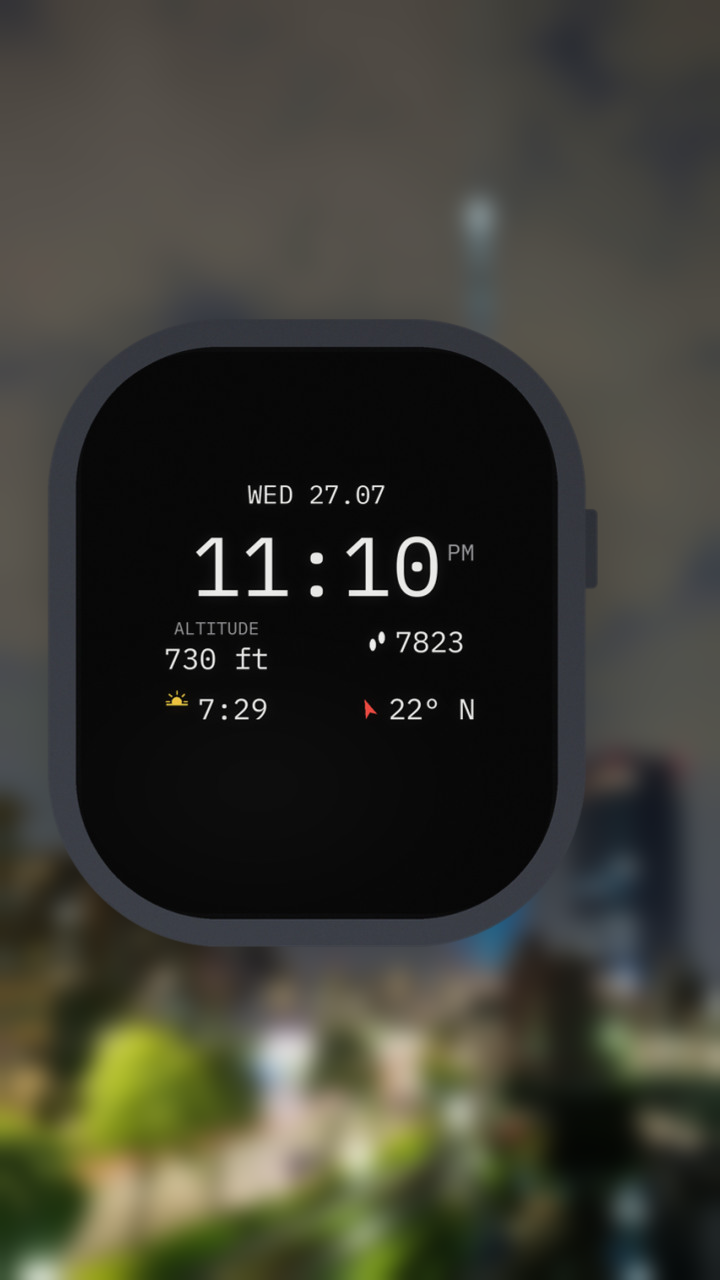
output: 11.10
